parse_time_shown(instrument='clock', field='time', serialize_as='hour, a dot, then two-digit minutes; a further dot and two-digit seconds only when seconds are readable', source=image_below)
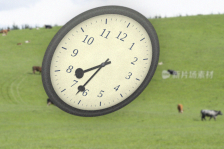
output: 7.32
